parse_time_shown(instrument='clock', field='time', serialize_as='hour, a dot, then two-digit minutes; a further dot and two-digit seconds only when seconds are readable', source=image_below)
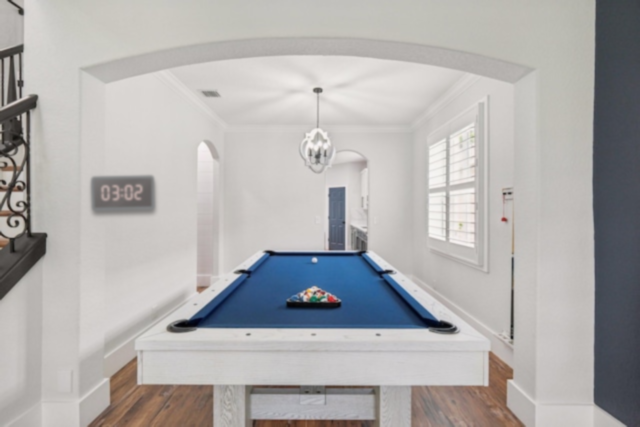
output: 3.02
